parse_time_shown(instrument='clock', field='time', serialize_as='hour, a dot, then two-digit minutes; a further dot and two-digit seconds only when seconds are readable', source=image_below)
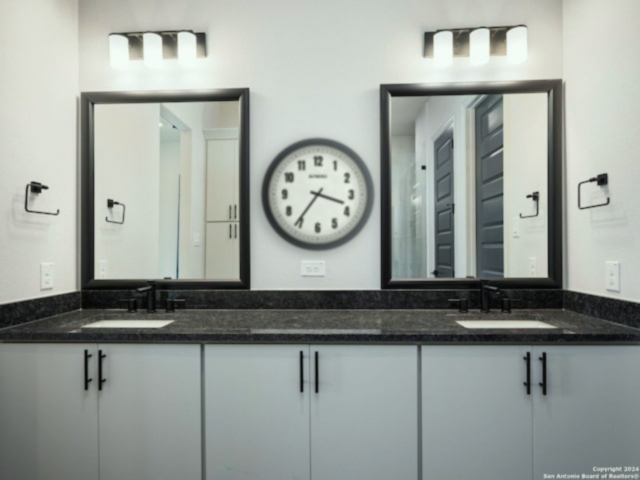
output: 3.36
